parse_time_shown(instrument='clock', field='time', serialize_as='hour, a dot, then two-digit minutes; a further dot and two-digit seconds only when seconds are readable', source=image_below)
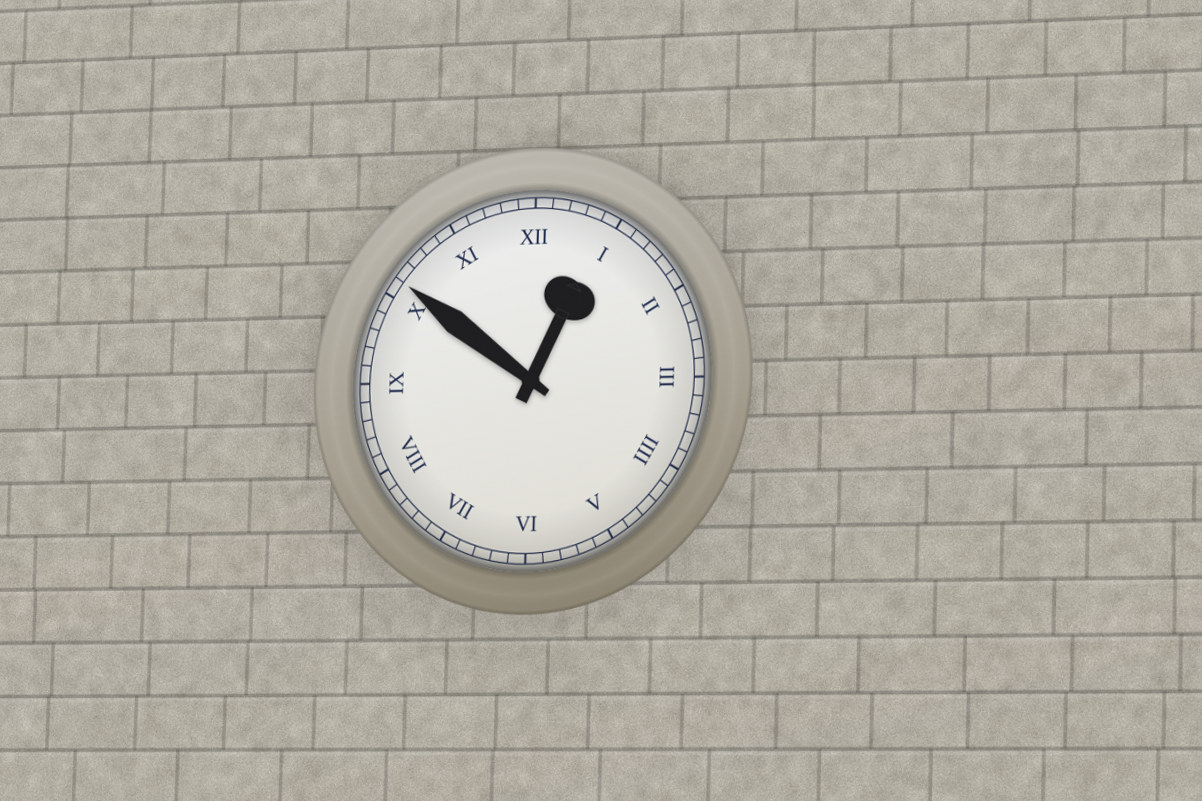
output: 12.51
